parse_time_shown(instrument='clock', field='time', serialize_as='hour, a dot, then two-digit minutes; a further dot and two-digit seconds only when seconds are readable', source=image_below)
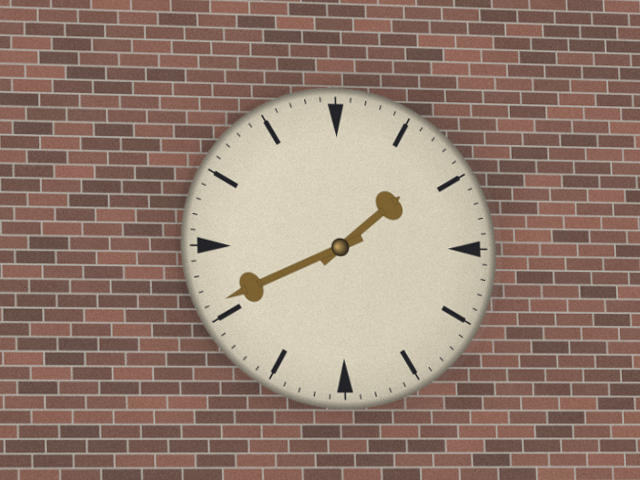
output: 1.41
